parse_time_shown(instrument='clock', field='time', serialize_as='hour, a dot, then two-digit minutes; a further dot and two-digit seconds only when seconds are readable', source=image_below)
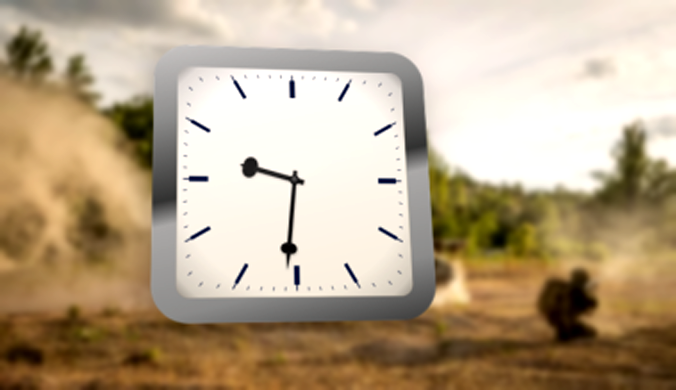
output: 9.31
